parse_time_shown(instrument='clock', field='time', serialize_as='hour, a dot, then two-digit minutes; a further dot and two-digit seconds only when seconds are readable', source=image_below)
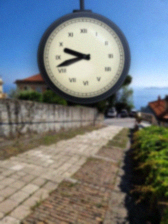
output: 9.42
